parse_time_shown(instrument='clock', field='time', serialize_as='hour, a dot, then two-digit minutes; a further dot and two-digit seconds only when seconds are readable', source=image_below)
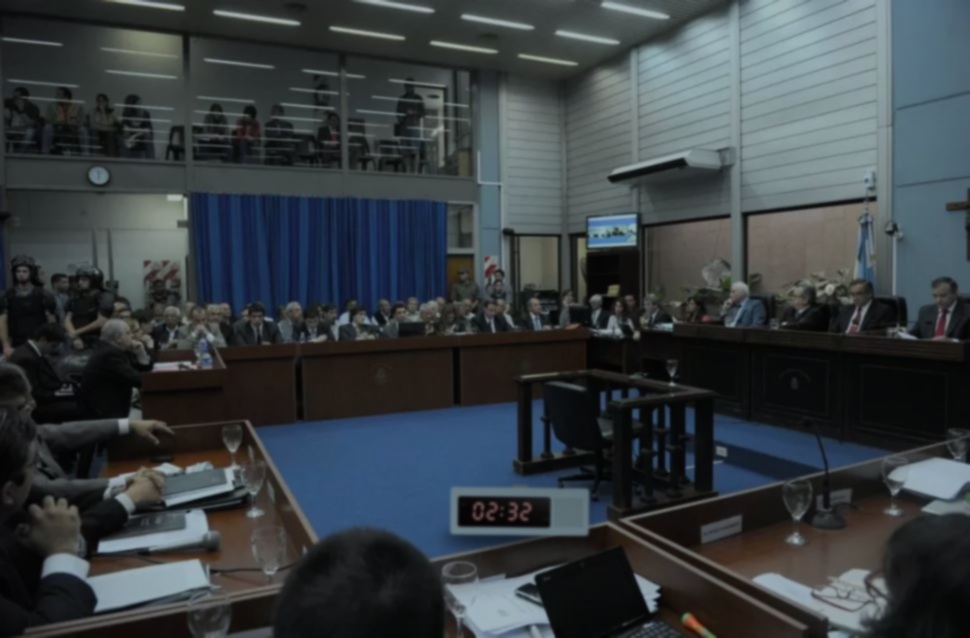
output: 2.32
